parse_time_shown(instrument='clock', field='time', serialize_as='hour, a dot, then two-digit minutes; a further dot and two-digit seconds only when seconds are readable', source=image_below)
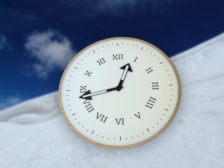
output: 12.43
